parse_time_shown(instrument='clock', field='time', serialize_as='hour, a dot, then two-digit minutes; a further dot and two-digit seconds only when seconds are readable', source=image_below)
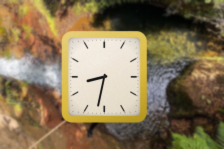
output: 8.32
